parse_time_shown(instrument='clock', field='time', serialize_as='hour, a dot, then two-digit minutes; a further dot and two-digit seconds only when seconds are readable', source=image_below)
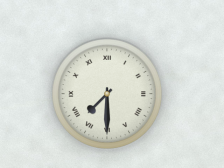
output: 7.30
